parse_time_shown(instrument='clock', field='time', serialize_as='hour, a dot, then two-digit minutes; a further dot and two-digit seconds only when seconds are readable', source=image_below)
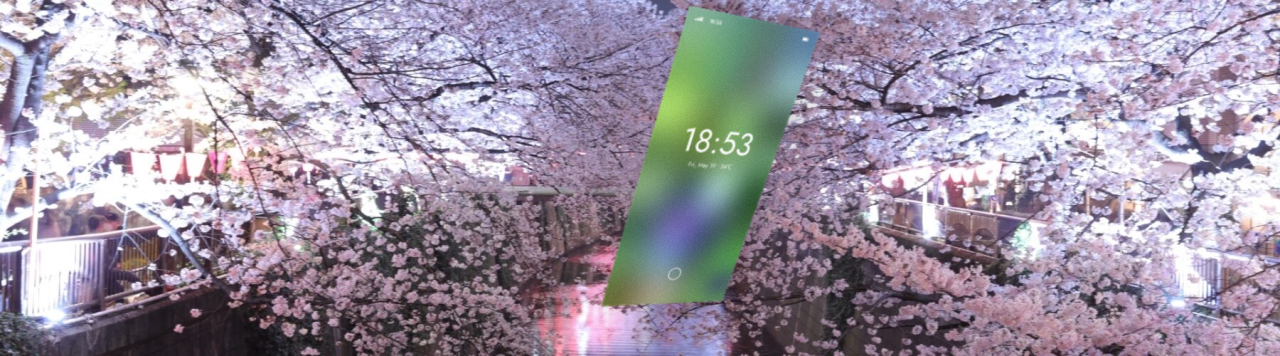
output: 18.53
